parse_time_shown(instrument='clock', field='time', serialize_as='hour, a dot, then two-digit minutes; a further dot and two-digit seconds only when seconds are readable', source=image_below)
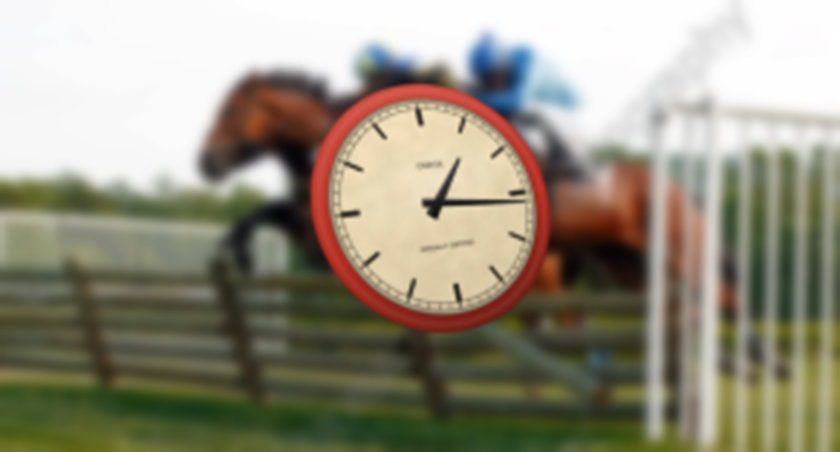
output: 1.16
